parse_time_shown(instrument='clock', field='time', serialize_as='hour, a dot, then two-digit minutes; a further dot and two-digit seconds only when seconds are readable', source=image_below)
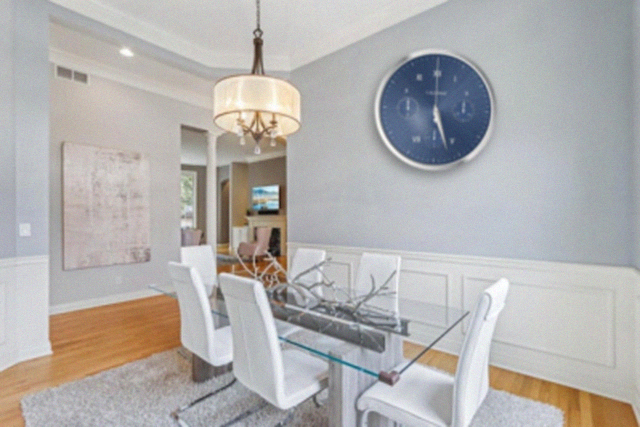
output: 5.27
